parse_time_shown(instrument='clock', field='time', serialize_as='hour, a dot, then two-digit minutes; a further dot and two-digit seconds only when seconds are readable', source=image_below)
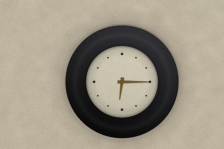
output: 6.15
